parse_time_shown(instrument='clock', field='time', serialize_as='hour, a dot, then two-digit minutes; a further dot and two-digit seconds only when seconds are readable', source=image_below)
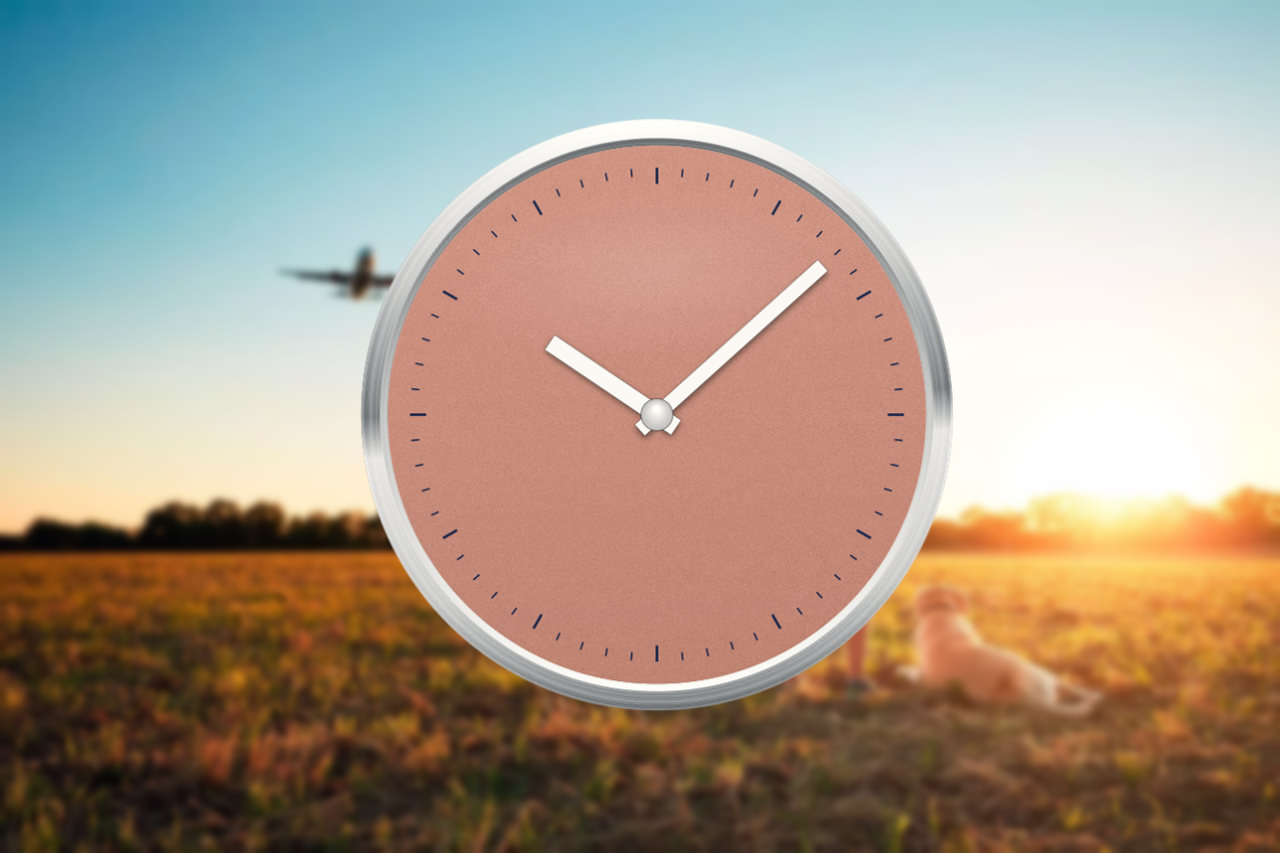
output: 10.08
